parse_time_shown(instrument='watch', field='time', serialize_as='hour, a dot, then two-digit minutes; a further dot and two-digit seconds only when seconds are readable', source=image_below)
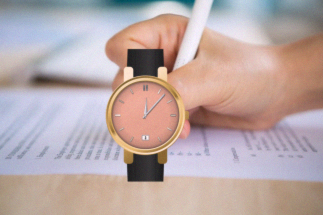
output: 12.07
